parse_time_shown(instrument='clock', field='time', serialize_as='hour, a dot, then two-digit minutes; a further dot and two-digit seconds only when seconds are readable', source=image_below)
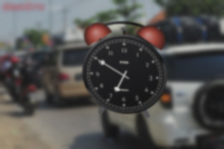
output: 6.50
